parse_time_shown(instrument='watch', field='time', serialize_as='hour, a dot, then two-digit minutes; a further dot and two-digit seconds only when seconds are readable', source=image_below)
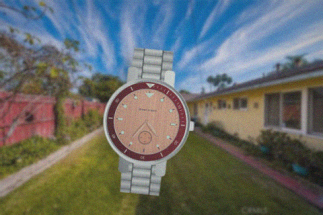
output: 4.36
